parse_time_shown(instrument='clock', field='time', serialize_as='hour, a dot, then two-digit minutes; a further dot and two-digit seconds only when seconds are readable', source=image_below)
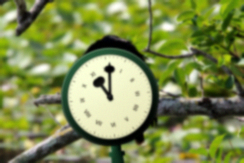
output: 11.01
